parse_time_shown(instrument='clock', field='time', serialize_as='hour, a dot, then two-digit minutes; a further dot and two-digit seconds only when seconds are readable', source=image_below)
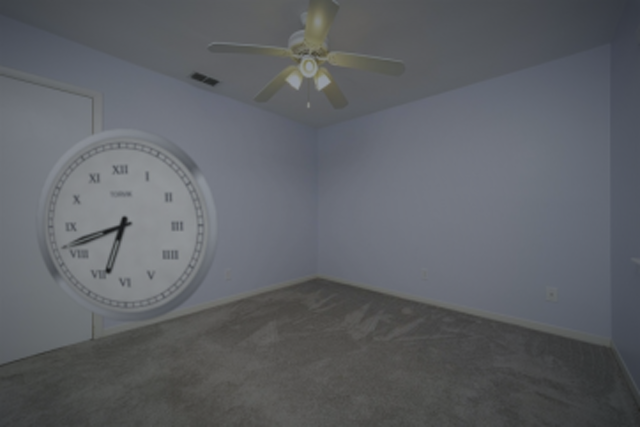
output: 6.42
